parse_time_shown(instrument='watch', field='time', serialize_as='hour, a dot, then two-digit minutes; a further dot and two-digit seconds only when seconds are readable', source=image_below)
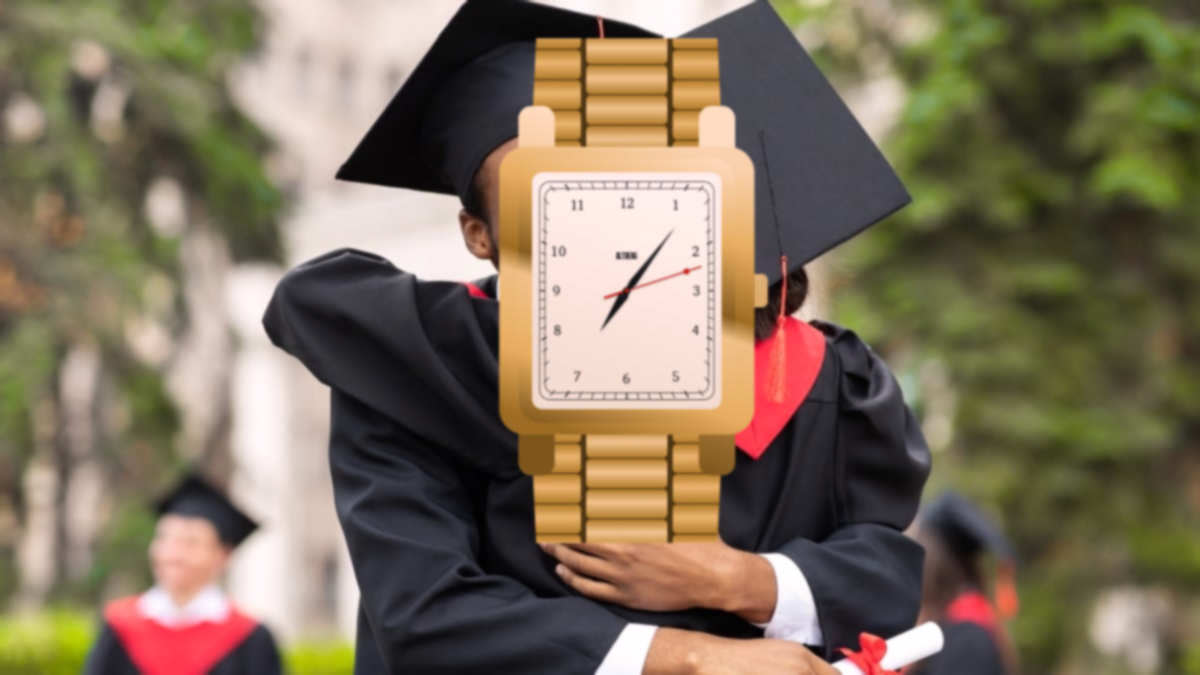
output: 7.06.12
